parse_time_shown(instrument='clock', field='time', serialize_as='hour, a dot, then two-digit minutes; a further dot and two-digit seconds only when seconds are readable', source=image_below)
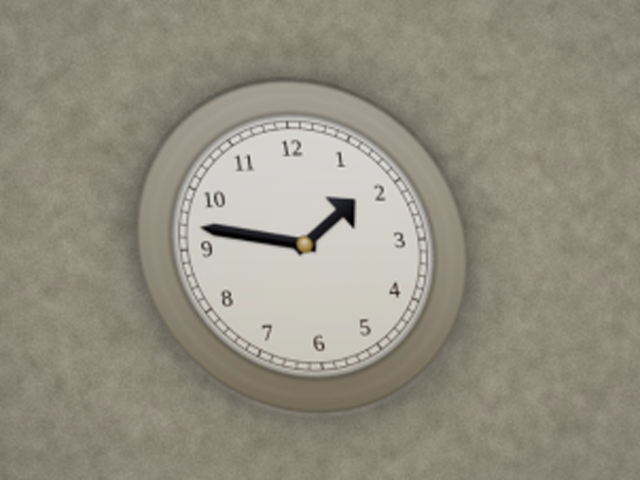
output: 1.47
